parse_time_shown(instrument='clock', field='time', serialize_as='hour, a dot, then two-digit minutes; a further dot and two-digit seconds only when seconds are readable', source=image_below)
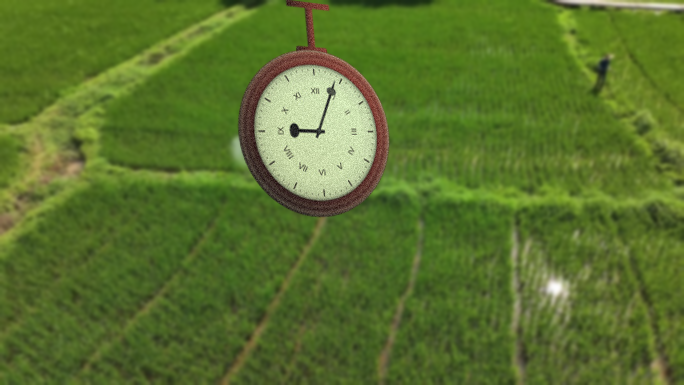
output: 9.04
